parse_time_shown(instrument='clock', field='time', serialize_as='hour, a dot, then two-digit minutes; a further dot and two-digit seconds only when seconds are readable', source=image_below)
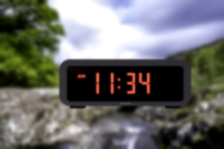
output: 11.34
